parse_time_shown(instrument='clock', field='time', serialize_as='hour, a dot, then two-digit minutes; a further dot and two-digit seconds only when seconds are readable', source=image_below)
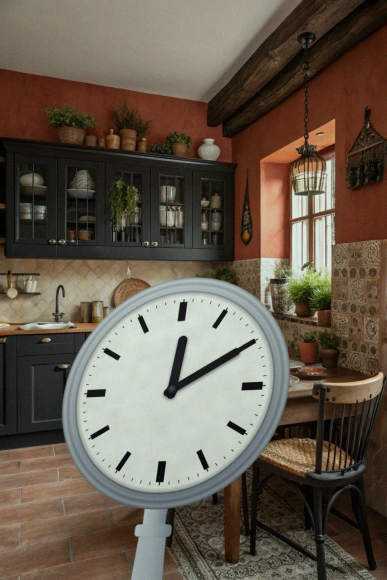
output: 12.10
